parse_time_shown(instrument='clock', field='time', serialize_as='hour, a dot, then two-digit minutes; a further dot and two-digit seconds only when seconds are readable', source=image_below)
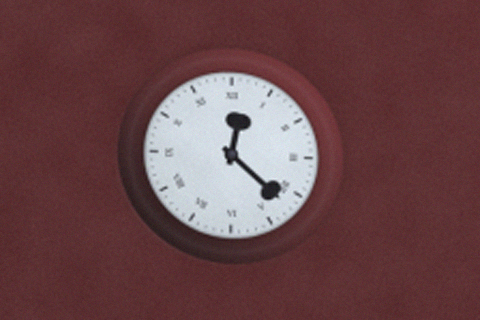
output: 12.22
